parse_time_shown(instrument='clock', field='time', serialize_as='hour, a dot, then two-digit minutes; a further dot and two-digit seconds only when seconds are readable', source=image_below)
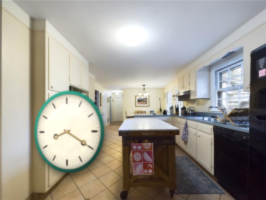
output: 8.20
